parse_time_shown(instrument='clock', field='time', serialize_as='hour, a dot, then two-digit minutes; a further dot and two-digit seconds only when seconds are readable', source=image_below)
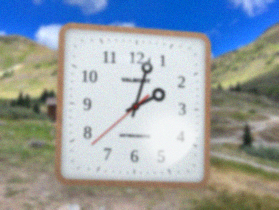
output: 2.02.38
